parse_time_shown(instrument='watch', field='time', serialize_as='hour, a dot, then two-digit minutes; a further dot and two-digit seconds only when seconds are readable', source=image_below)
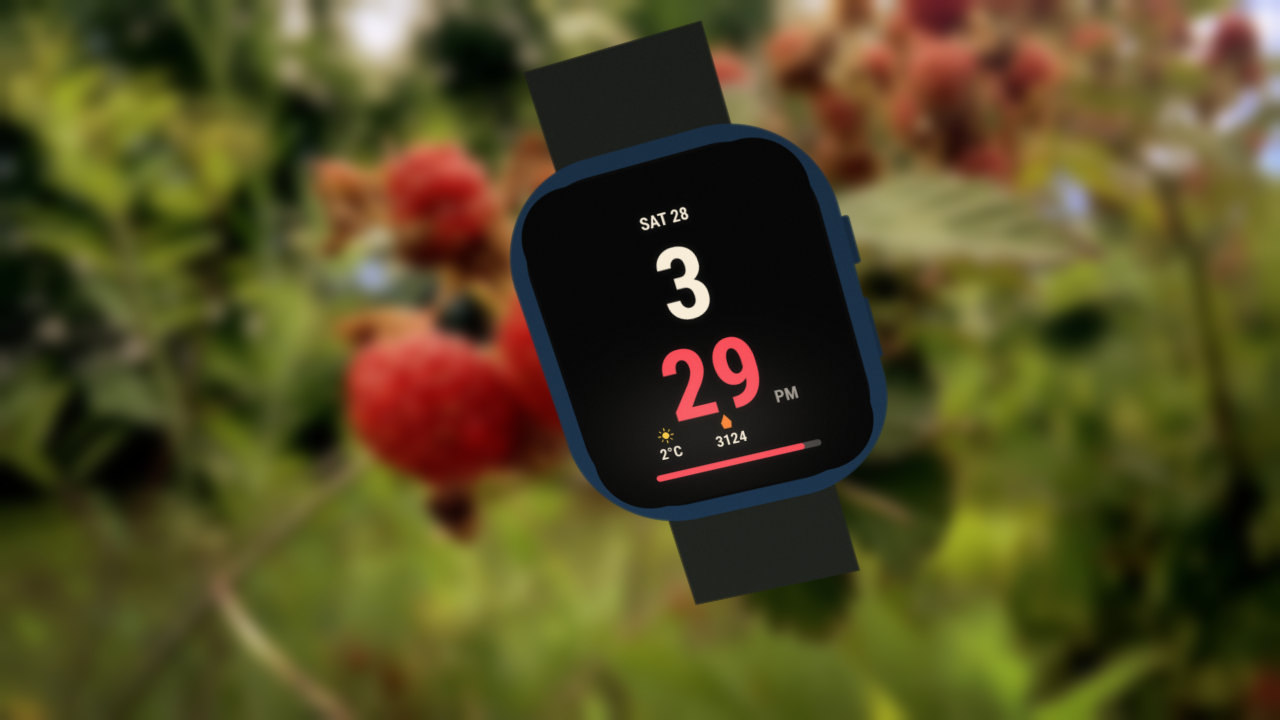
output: 3.29
